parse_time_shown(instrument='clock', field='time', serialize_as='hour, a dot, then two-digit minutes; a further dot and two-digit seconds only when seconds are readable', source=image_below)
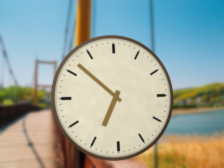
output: 6.52
